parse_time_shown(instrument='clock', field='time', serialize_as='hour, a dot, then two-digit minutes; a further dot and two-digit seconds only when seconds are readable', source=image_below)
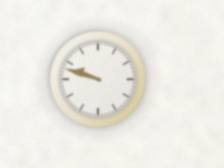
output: 9.48
